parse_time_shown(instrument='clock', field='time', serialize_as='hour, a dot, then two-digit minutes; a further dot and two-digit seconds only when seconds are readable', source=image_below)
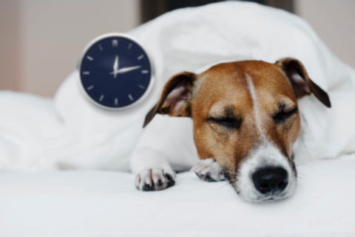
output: 12.13
